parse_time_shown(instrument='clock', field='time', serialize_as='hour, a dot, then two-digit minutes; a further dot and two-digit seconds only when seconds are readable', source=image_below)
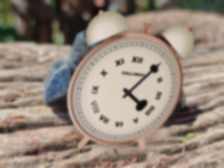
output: 4.06
